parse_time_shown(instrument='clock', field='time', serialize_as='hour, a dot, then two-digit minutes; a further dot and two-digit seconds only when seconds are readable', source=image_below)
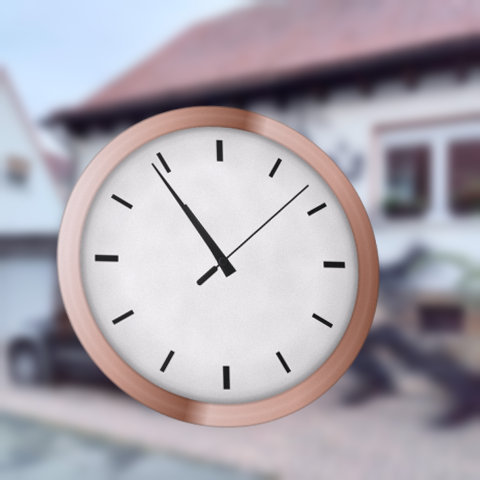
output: 10.54.08
